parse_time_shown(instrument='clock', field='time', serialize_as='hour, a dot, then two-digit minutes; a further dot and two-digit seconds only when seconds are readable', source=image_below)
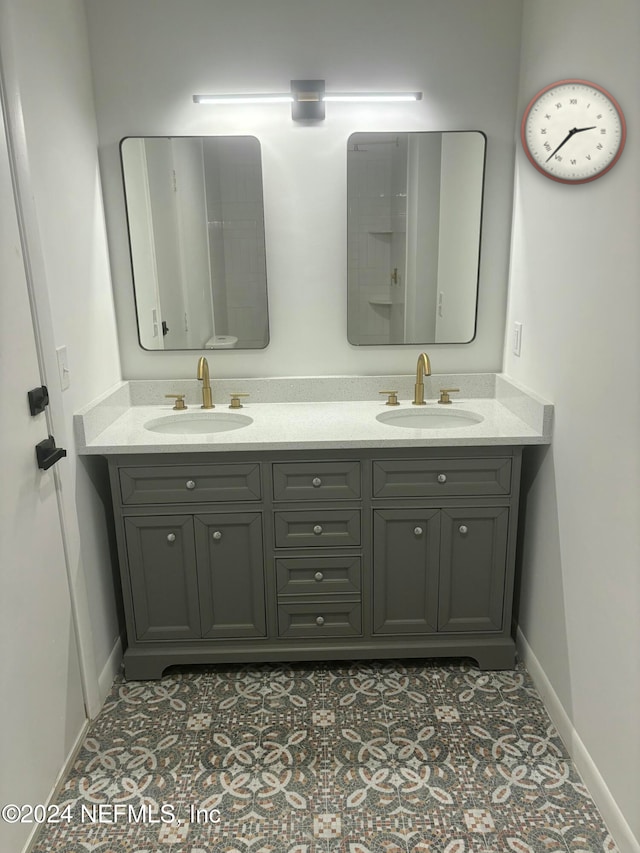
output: 2.37
